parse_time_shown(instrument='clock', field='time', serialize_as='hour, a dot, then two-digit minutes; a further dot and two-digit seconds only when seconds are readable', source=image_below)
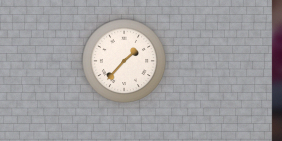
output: 1.37
